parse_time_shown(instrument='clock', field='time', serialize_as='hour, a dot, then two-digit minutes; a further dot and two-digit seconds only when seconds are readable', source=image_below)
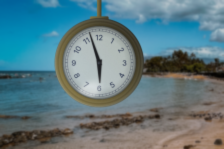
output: 5.57
